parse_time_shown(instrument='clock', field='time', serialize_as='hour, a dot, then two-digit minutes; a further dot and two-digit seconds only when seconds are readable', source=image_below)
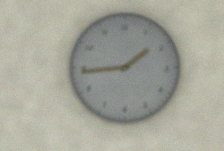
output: 1.44
